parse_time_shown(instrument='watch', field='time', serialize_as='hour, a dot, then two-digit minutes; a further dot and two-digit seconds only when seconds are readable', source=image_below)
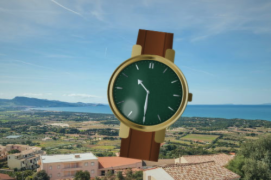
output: 10.30
